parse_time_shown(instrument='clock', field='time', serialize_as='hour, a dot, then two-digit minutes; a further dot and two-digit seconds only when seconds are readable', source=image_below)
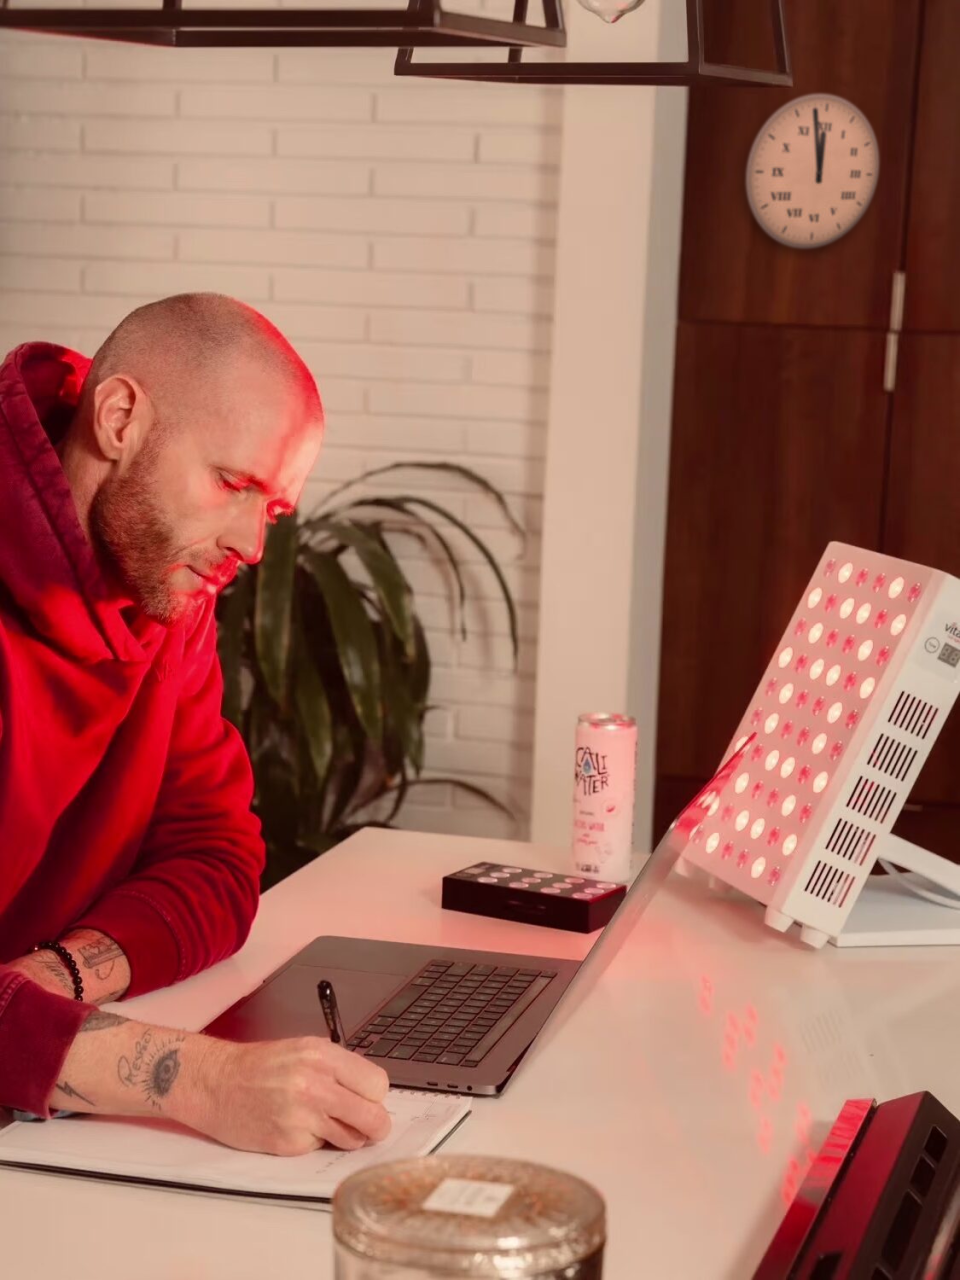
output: 11.58
